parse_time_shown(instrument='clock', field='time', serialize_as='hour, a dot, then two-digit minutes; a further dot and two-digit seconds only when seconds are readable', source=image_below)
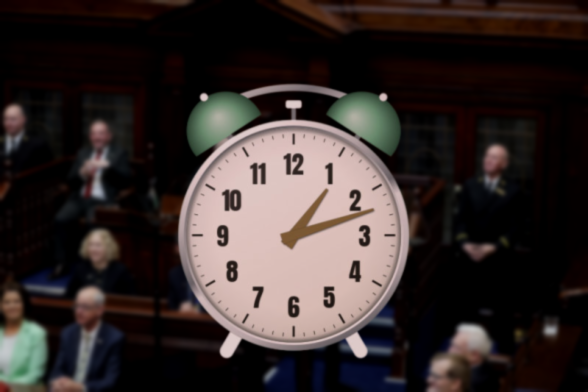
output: 1.12
